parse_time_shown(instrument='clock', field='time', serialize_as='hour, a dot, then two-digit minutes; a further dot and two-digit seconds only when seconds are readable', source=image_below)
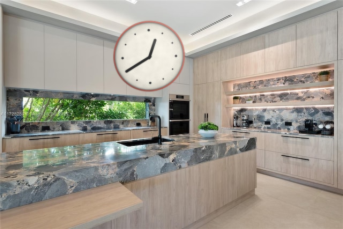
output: 12.40
